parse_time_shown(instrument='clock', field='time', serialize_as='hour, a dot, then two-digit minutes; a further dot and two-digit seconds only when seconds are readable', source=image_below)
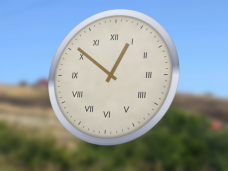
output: 12.51
